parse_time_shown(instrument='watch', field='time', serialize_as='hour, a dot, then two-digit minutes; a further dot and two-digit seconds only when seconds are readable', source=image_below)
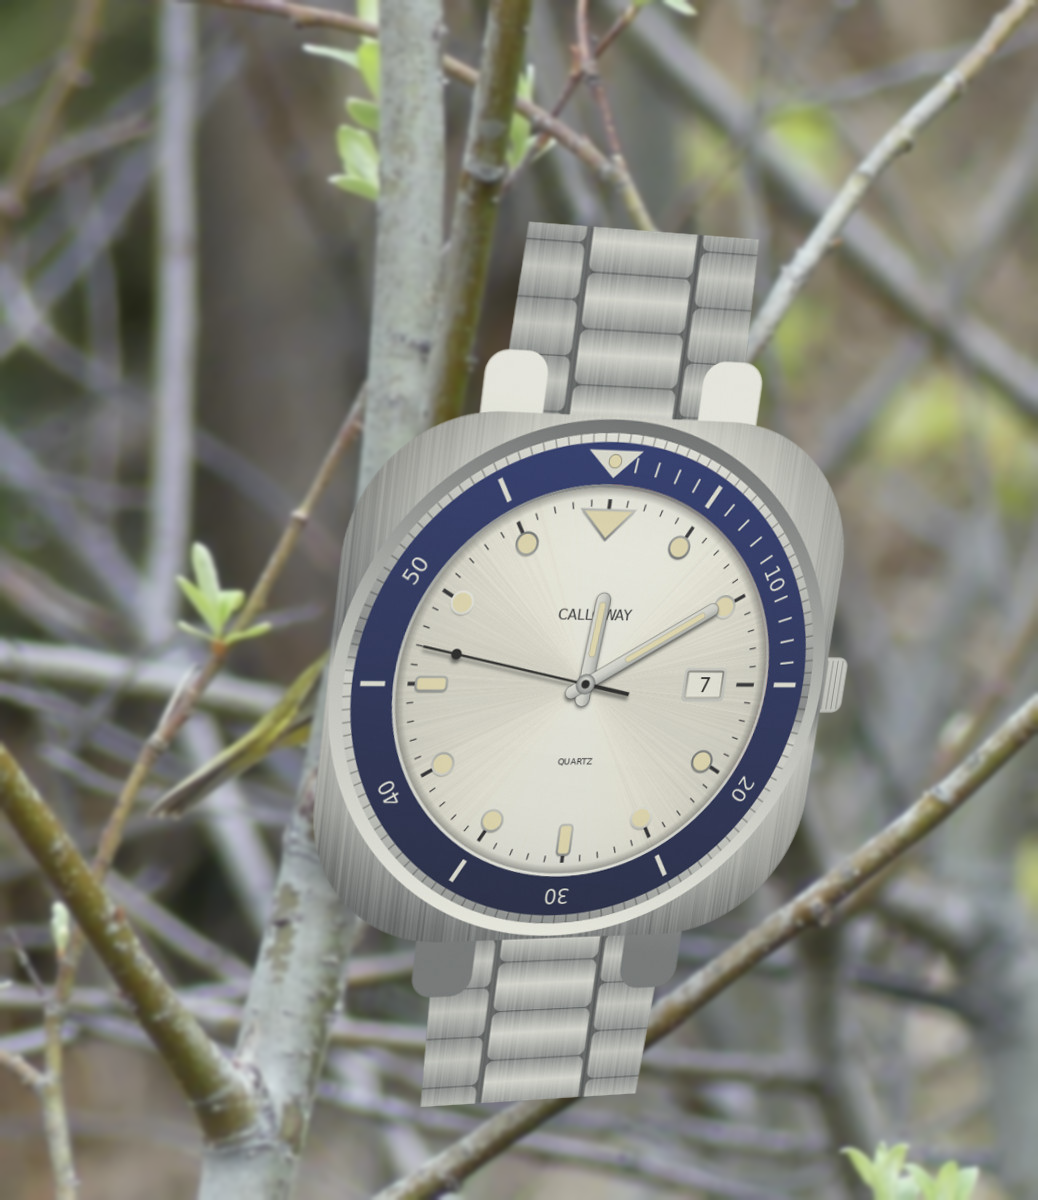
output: 12.09.47
